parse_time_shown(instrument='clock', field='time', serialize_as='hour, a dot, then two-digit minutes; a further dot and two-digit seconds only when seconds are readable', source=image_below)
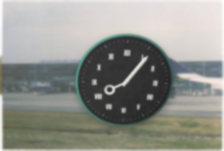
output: 8.06
